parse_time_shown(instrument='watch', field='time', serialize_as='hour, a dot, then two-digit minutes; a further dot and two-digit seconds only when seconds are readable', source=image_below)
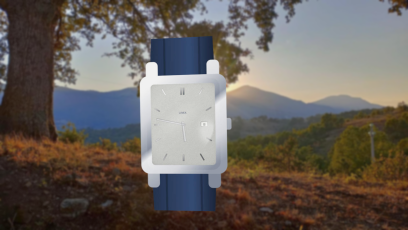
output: 5.47
